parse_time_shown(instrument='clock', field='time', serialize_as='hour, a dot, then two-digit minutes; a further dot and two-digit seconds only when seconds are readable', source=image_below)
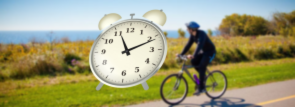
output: 11.11
